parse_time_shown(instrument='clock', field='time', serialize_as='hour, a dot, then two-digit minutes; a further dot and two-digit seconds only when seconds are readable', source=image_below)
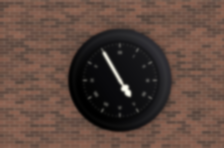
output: 4.55
